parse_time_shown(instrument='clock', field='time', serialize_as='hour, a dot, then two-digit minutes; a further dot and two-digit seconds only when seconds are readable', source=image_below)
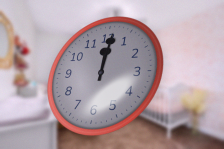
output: 12.01
